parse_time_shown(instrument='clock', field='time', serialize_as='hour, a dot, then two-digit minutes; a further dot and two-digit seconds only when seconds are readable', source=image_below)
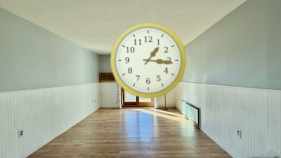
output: 1.16
